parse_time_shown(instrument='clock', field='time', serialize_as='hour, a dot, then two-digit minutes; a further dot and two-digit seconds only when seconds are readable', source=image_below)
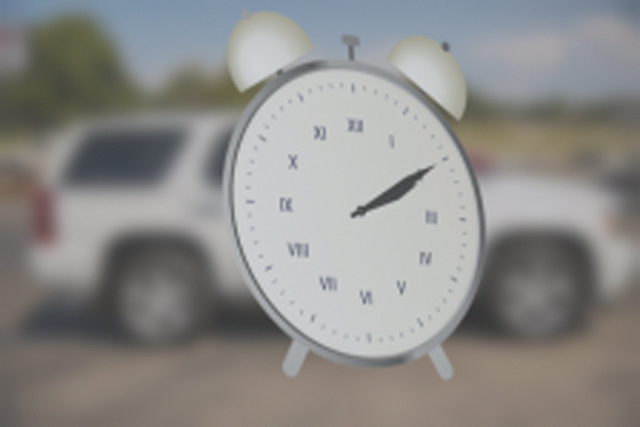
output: 2.10
